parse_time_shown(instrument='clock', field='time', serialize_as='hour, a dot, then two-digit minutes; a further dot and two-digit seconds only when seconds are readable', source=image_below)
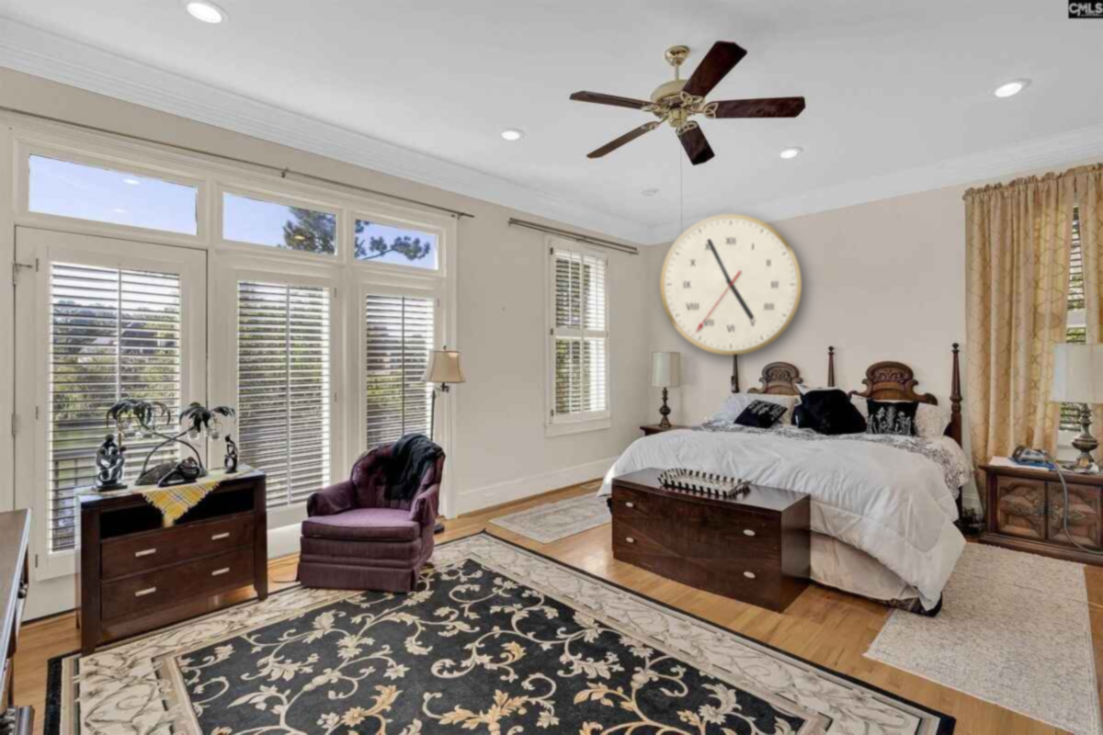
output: 4.55.36
